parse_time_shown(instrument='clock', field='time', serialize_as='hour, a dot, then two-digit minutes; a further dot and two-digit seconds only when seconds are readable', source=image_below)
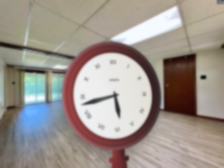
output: 5.43
